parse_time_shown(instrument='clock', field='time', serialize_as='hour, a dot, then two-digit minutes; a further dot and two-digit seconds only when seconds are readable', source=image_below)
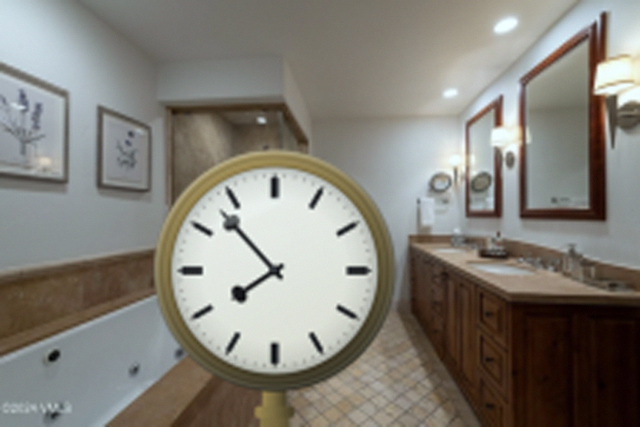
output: 7.53
